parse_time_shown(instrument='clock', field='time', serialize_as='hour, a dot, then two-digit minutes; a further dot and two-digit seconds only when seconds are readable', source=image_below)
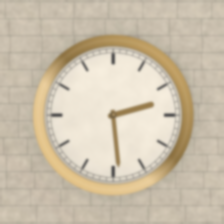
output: 2.29
